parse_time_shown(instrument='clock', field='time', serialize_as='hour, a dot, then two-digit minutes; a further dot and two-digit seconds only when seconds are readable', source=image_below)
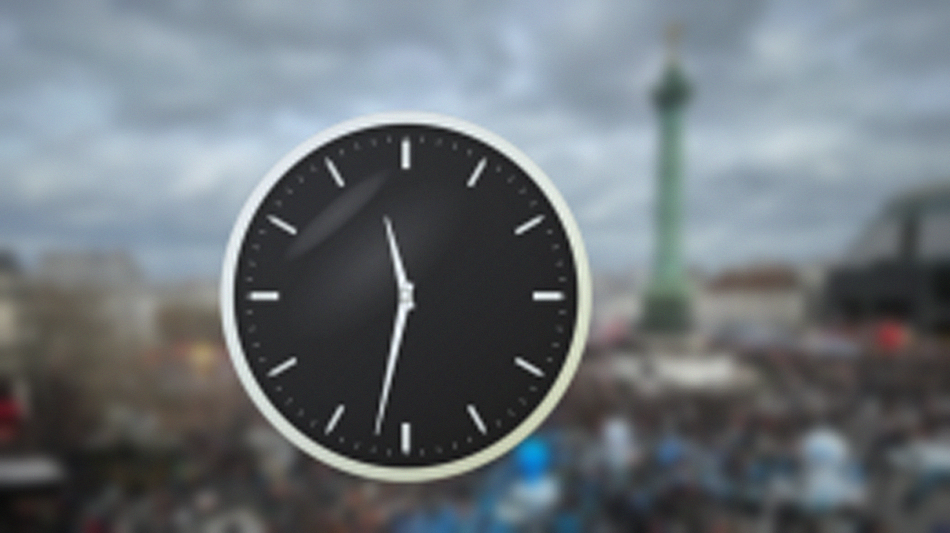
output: 11.32
